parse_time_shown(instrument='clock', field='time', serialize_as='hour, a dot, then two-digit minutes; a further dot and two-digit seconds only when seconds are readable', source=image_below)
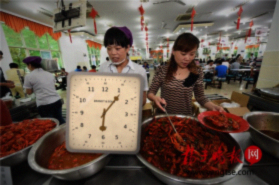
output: 6.06
